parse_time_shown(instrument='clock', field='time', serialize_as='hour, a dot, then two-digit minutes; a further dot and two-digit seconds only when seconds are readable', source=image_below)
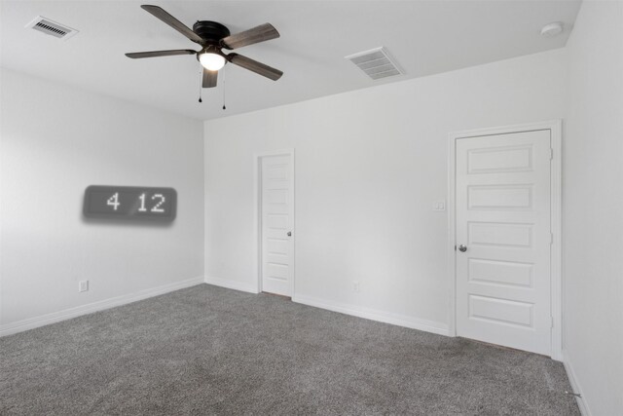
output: 4.12
